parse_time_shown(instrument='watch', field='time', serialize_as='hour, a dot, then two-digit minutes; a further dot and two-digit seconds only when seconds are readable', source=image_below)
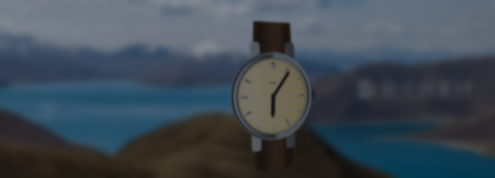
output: 6.06
